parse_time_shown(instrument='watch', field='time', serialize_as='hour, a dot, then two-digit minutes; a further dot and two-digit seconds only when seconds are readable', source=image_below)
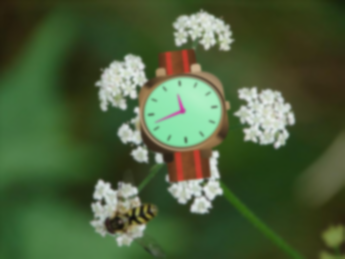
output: 11.42
